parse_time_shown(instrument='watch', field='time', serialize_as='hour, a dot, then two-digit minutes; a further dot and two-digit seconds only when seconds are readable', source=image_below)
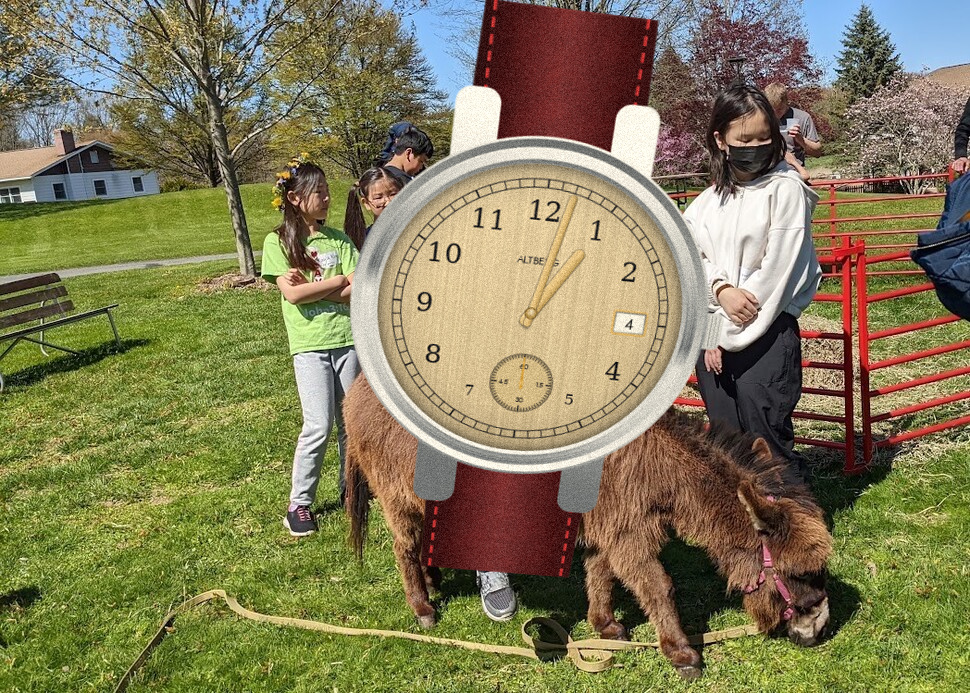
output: 1.02
